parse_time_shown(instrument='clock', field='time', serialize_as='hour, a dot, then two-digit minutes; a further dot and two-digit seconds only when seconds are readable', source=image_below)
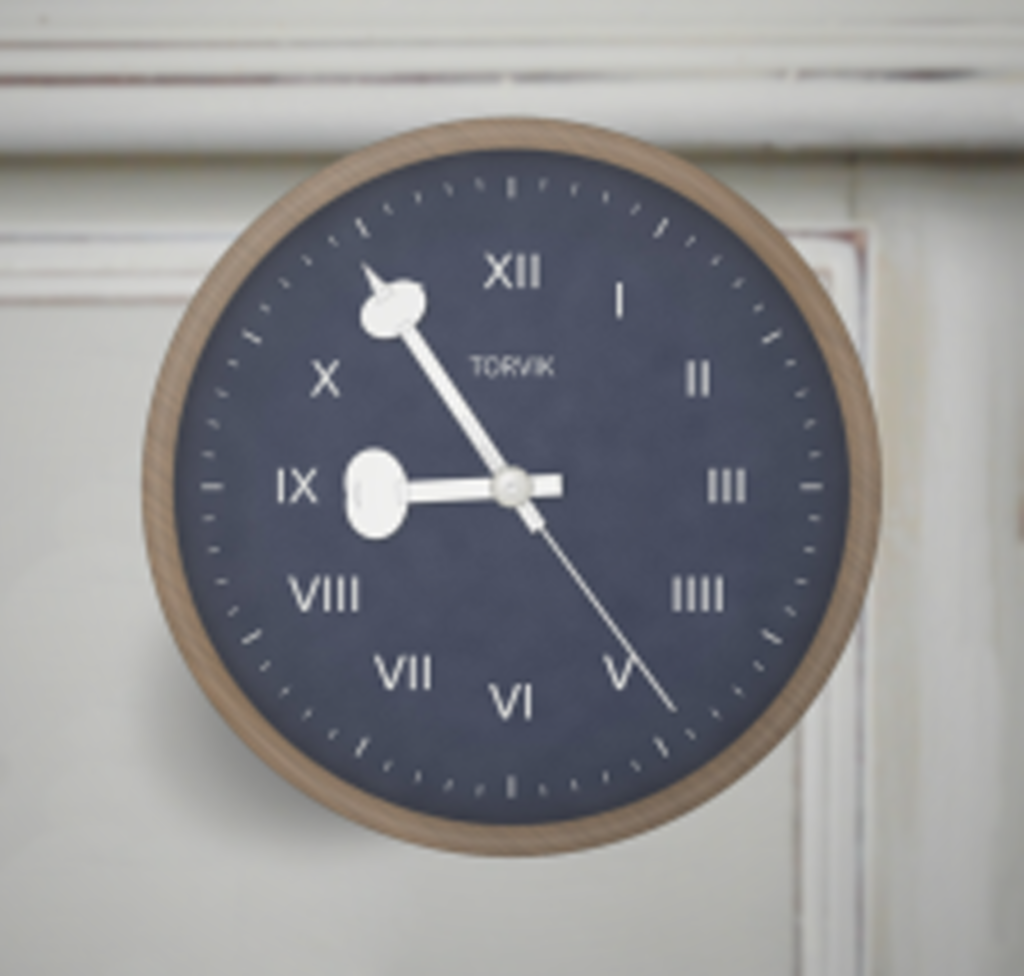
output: 8.54.24
